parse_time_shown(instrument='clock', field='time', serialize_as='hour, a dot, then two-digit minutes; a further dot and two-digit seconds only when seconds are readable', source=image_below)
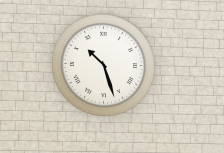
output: 10.27
